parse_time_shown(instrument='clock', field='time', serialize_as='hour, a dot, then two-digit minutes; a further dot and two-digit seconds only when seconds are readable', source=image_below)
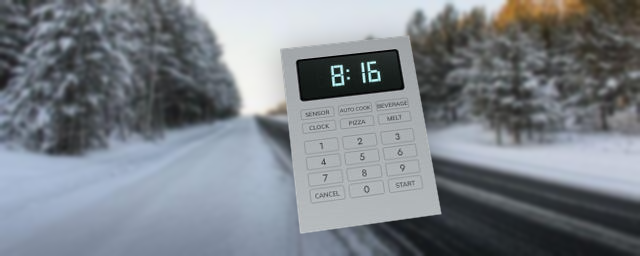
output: 8.16
